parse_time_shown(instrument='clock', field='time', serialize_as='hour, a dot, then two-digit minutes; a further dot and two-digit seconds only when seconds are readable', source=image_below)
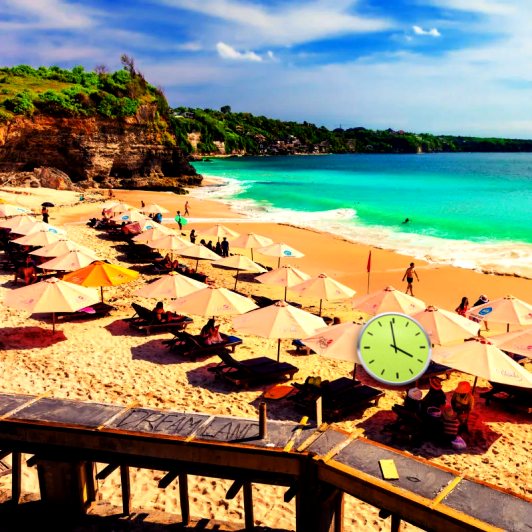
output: 3.59
